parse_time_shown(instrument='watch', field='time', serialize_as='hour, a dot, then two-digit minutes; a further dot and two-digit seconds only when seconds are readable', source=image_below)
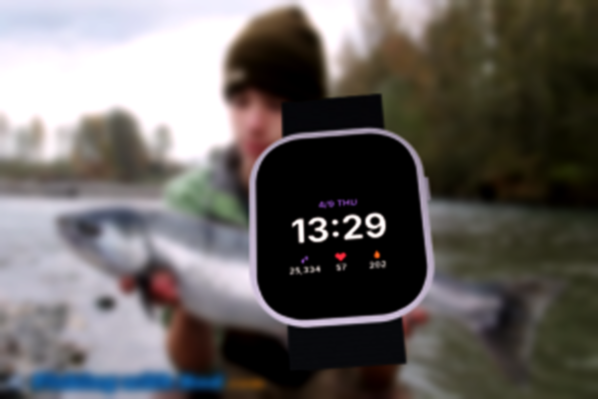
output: 13.29
